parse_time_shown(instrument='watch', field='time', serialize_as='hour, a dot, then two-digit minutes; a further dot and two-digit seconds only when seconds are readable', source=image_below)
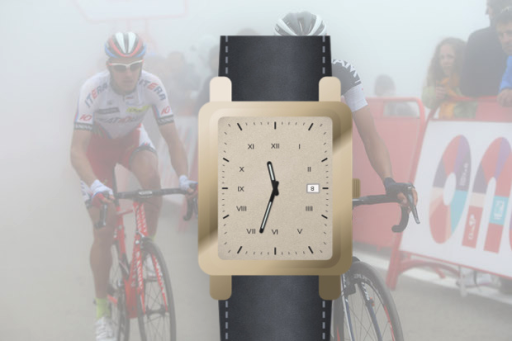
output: 11.33
